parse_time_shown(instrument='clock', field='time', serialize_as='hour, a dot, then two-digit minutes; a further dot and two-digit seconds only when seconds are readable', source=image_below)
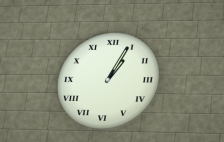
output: 1.04
